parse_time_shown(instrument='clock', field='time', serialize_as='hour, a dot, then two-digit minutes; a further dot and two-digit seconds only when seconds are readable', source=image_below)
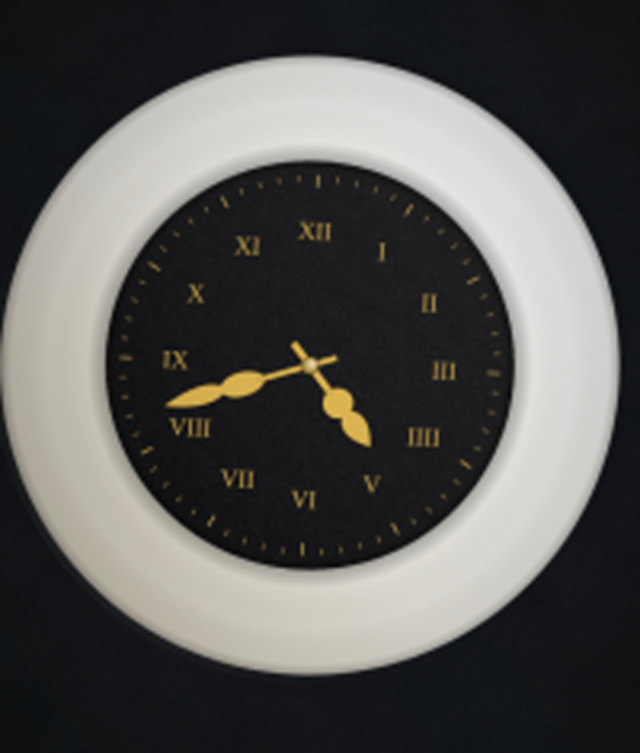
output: 4.42
